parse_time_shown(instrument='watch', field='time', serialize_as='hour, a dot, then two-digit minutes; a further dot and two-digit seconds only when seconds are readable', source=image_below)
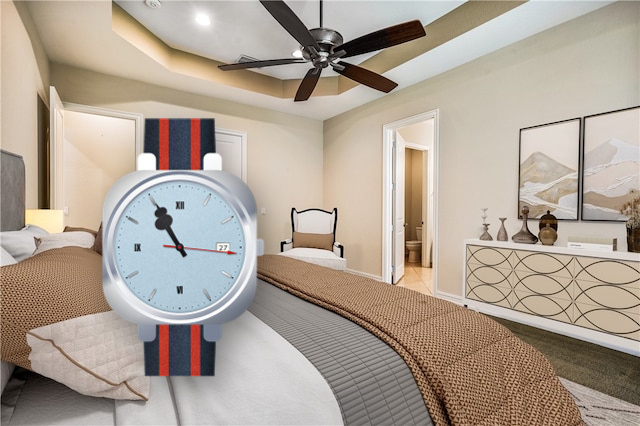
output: 10.55.16
